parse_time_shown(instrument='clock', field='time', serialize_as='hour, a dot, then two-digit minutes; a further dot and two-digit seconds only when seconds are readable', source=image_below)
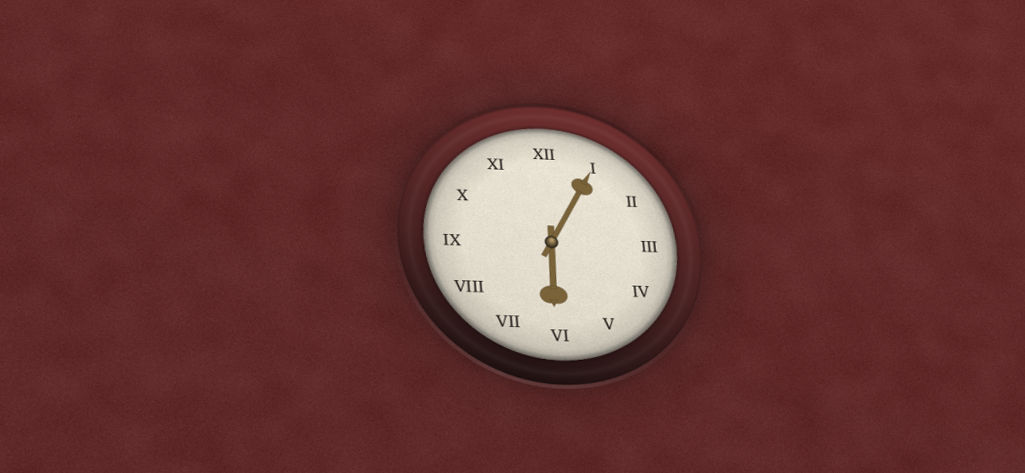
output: 6.05
